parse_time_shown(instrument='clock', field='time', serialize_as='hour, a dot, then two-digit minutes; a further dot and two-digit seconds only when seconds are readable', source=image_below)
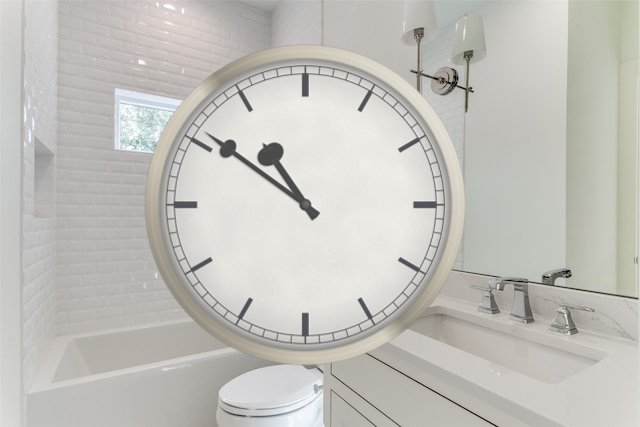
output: 10.51
